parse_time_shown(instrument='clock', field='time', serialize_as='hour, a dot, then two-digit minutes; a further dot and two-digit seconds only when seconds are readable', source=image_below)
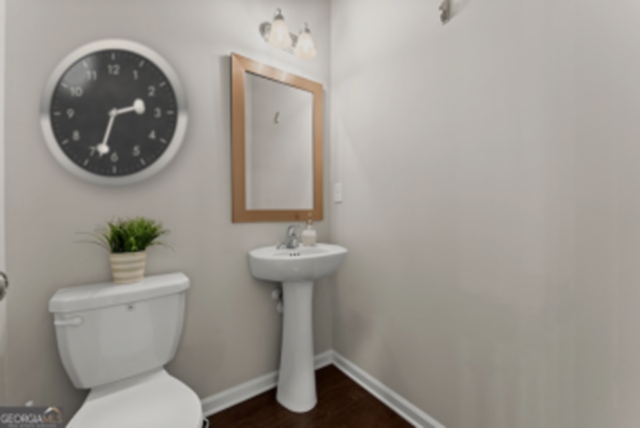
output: 2.33
